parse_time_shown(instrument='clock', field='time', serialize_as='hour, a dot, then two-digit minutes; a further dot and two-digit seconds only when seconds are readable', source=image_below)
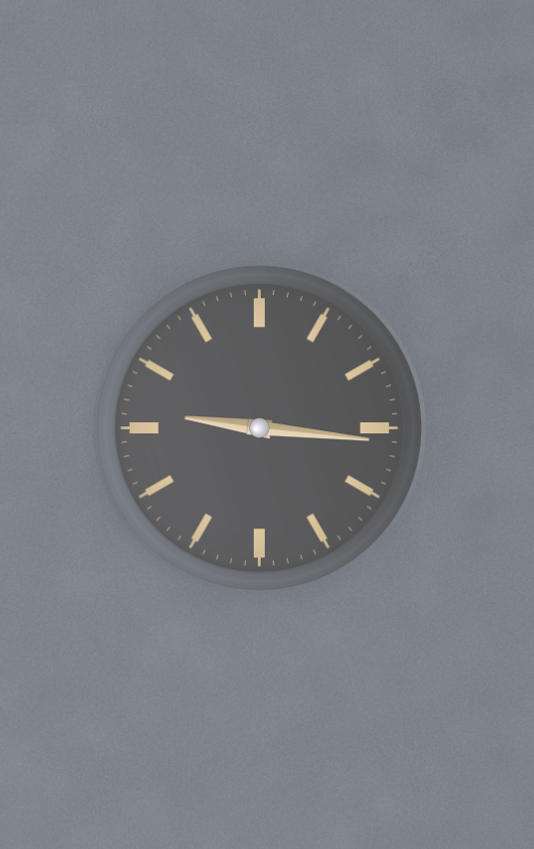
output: 9.16
